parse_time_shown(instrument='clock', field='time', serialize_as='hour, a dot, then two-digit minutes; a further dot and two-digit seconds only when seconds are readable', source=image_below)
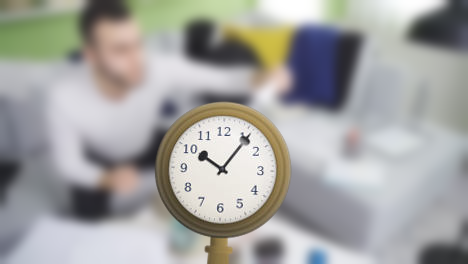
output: 10.06
